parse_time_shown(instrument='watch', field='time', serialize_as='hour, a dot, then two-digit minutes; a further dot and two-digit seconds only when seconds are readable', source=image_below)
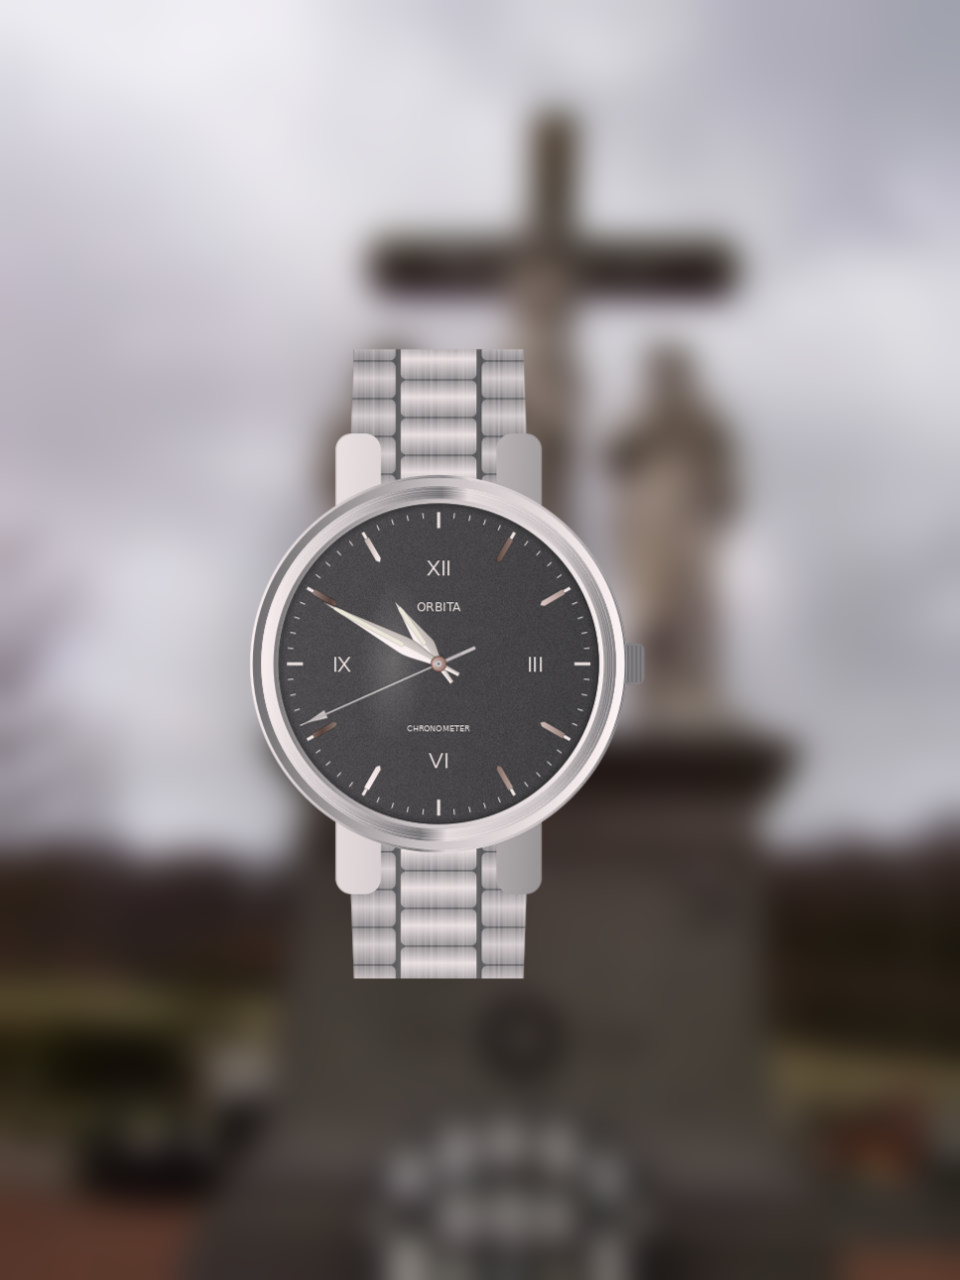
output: 10.49.41
